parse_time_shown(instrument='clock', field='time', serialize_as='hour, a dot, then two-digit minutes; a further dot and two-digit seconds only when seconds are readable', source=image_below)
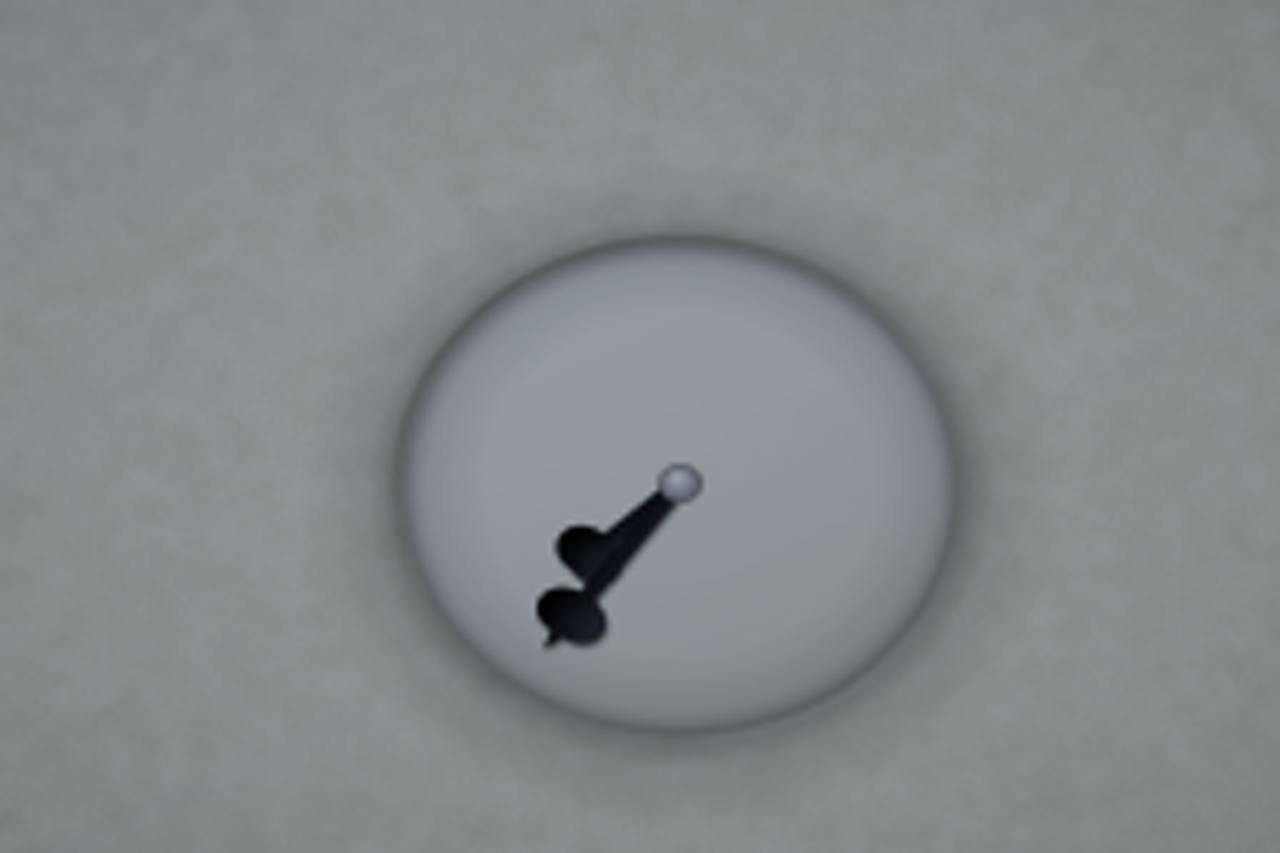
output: 7.36
